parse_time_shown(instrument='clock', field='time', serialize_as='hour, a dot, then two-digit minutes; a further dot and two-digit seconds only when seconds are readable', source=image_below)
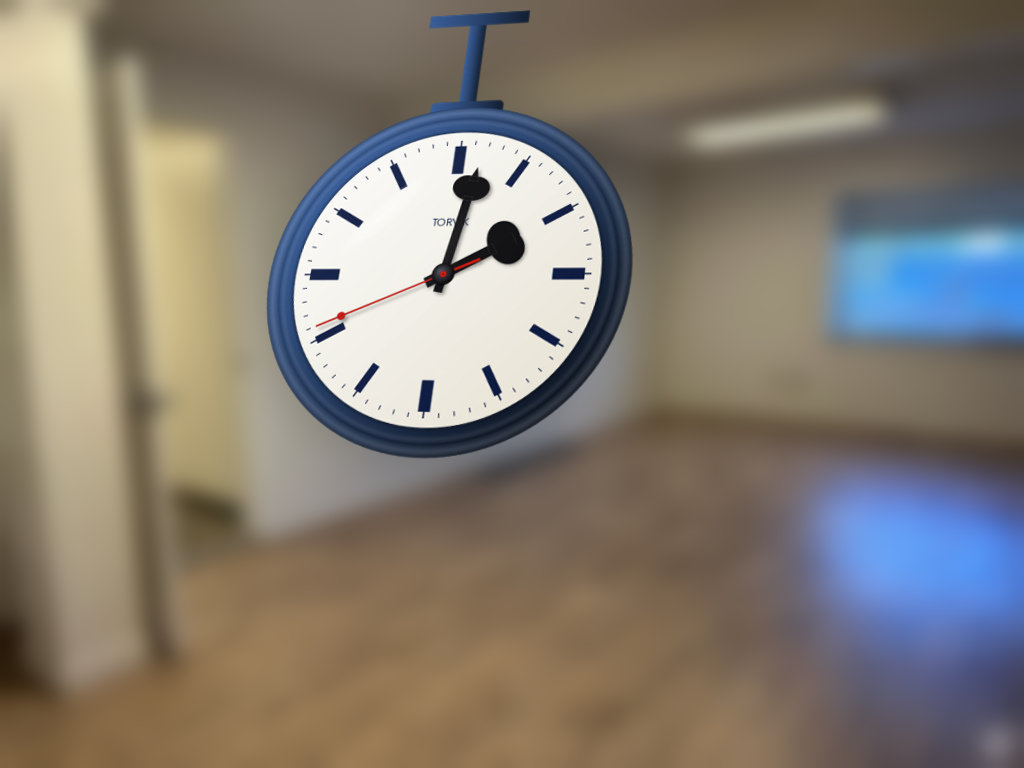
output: 2.01.41
